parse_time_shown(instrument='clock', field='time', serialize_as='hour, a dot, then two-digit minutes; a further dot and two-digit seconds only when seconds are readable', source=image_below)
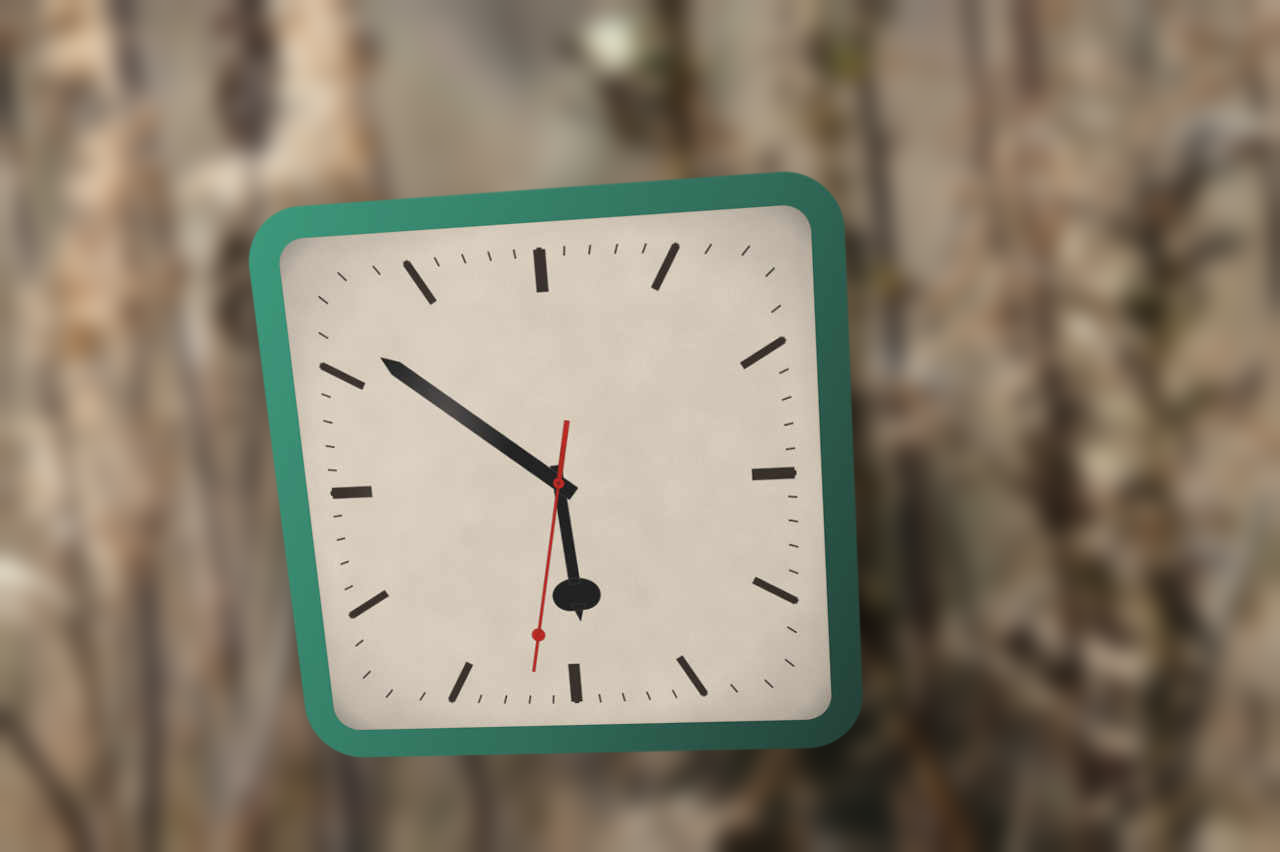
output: 5.51.32
